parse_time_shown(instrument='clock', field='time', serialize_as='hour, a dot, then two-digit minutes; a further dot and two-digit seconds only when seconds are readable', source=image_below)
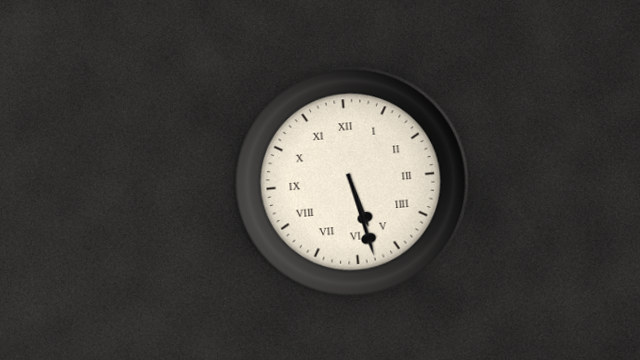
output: 5.28
